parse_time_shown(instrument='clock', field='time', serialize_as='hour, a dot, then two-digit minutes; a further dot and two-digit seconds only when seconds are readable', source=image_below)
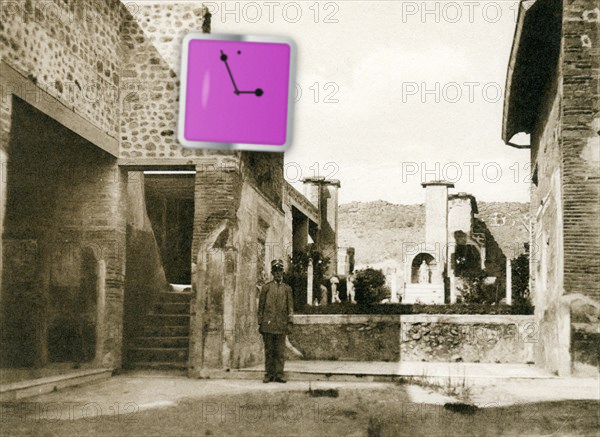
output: 2.56
